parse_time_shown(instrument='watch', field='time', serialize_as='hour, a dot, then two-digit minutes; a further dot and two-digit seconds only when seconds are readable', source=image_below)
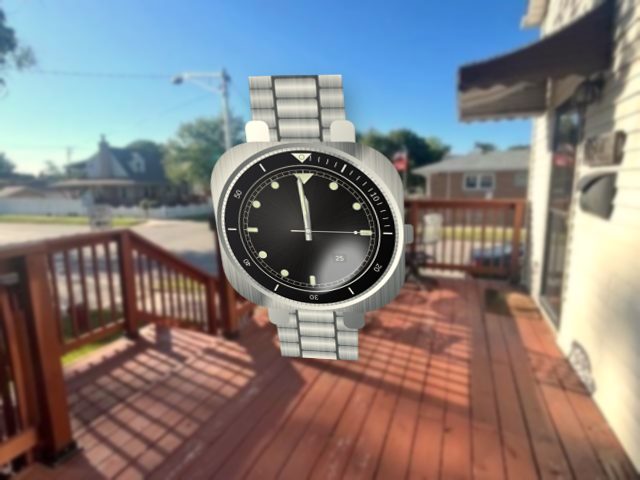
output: 11.59.15
